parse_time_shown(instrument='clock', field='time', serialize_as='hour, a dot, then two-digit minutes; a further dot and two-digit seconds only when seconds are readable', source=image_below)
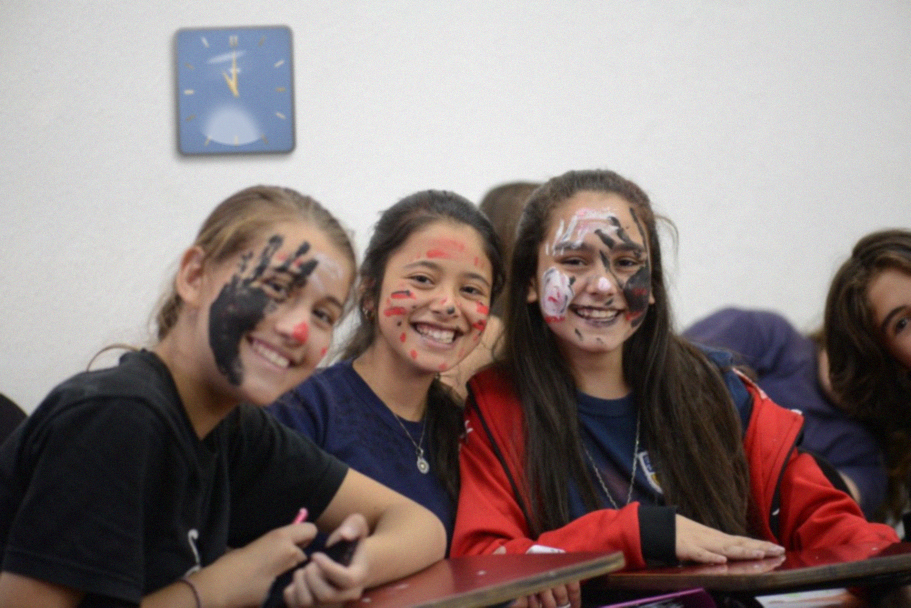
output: 11.00
